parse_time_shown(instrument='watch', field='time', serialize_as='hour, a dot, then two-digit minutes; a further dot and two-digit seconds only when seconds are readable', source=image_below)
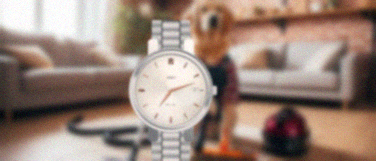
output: 7.12
